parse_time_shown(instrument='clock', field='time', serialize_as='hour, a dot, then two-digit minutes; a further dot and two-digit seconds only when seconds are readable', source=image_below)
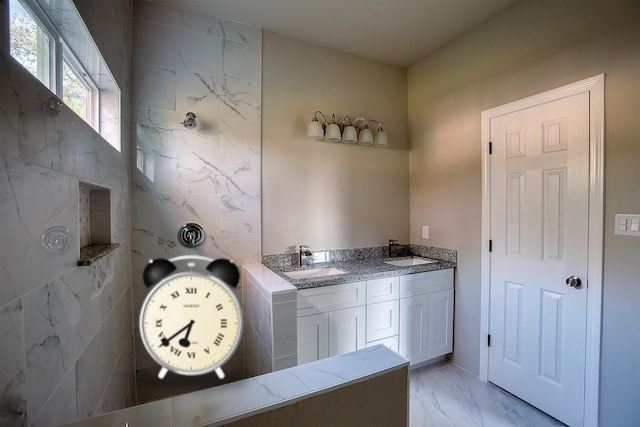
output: 6.39
